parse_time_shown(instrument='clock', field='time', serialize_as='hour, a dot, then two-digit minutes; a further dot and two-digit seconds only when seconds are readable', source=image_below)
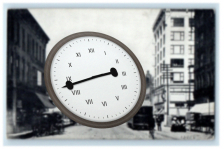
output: 2.43
